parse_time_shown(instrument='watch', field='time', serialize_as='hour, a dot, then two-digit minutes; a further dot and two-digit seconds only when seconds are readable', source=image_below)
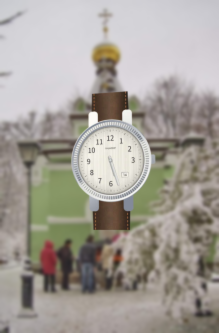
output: 5.27
